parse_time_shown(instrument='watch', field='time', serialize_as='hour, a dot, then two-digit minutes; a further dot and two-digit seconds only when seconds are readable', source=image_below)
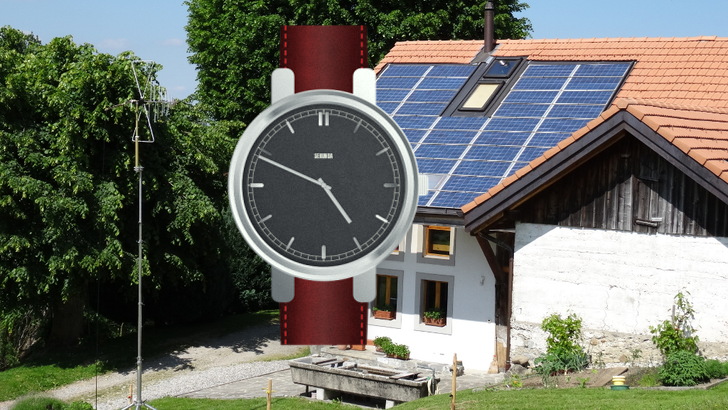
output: 4.49
